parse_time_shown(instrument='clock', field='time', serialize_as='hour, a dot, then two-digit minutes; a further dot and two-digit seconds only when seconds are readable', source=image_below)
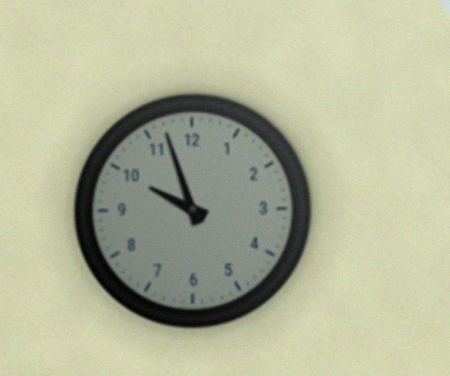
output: 9.57
